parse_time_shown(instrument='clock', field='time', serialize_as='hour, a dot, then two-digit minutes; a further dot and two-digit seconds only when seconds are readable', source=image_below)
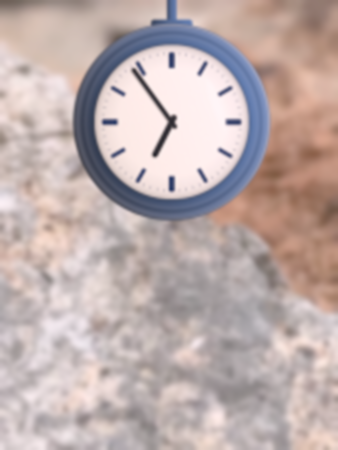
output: 6.54
